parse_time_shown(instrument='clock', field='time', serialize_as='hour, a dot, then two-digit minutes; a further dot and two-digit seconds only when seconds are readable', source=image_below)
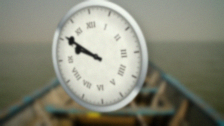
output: 9.51
